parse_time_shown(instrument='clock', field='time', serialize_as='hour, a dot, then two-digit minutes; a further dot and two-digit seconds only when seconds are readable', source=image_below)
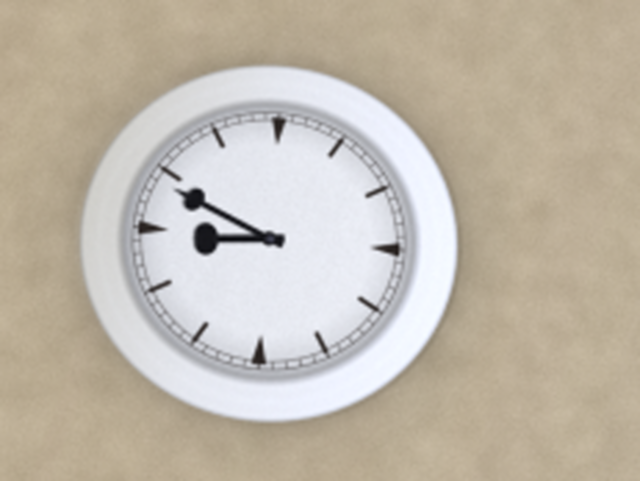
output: 8.49
